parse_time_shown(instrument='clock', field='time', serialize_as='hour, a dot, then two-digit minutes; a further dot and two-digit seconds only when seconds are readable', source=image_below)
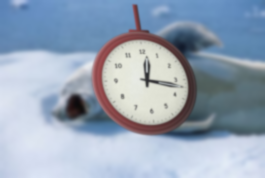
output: 12.17
